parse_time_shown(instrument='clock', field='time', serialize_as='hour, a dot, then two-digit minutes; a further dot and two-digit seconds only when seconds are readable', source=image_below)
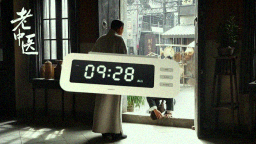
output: 9.28
